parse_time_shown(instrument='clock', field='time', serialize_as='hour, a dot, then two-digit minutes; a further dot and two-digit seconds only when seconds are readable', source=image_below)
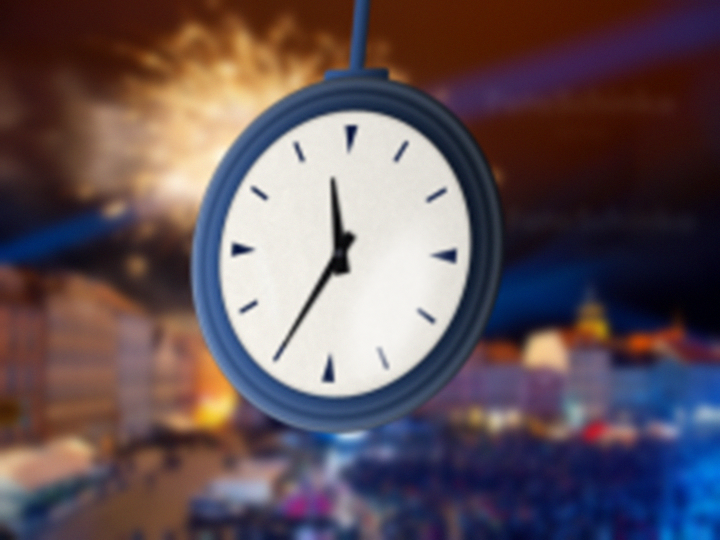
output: 11.35
